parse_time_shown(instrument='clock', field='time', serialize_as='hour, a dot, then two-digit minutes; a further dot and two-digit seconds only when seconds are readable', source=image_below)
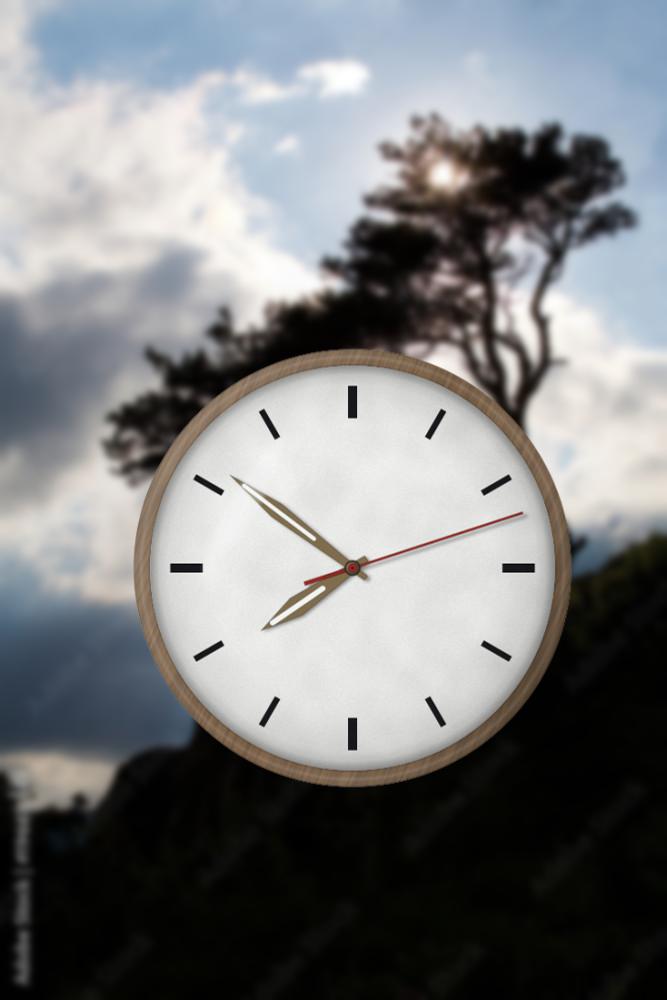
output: 7.51.12
